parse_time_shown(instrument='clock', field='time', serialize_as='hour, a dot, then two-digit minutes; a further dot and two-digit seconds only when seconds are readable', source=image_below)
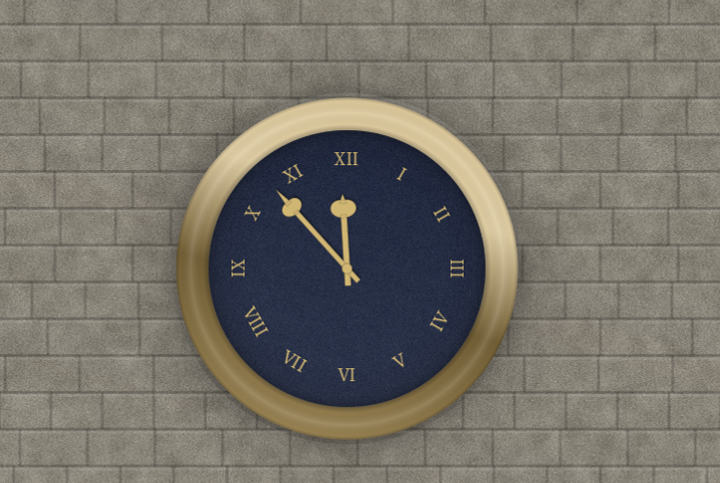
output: 11.53
